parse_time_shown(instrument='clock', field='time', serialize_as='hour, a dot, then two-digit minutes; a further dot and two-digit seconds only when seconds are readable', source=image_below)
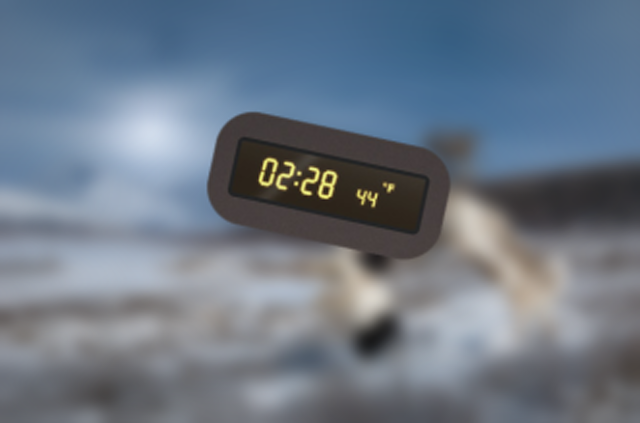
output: 2.28
